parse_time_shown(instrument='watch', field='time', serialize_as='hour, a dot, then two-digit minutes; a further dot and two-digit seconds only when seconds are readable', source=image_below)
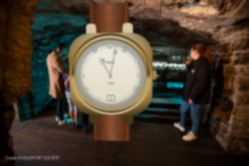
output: 11.02
